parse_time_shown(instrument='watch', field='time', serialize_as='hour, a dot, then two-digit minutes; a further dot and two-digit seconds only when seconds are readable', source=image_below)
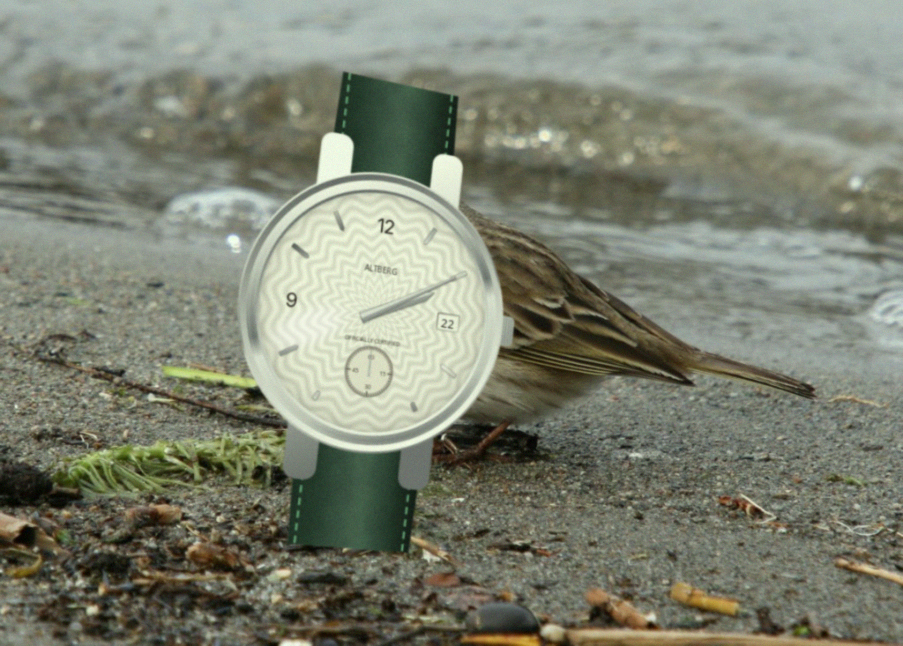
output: 2.10
